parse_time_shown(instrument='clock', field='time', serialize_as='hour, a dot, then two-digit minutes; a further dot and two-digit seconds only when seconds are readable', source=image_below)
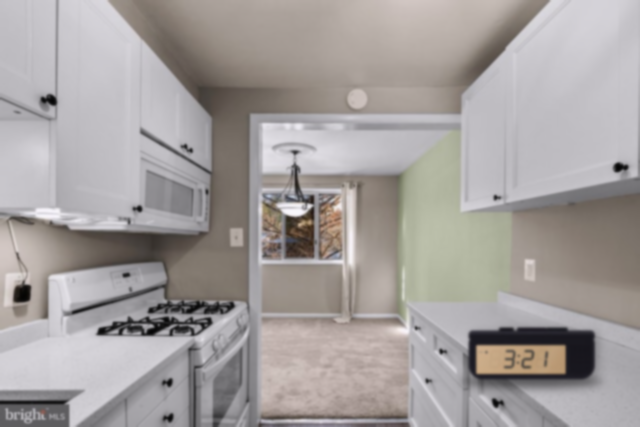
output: 3.21
